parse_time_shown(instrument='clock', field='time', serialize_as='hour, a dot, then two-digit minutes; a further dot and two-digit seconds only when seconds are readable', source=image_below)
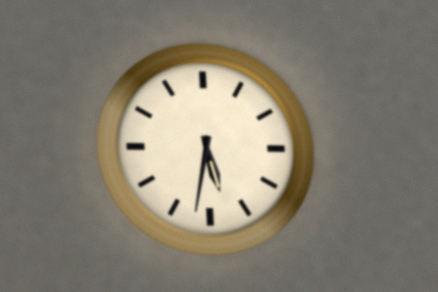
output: 5.32
